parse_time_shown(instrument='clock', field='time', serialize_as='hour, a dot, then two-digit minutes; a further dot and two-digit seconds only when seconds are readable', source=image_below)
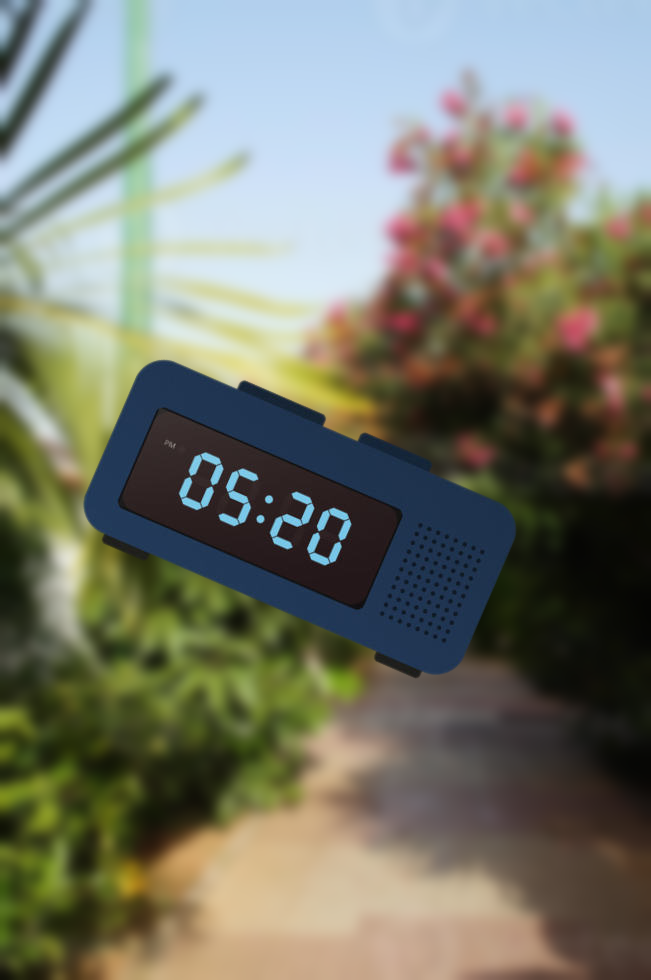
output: 5.20
